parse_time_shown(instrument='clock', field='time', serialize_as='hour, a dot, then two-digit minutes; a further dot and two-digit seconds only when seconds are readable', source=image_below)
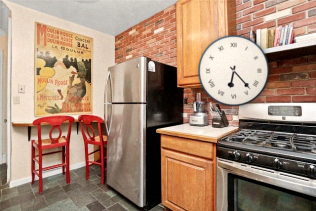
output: 6.23
